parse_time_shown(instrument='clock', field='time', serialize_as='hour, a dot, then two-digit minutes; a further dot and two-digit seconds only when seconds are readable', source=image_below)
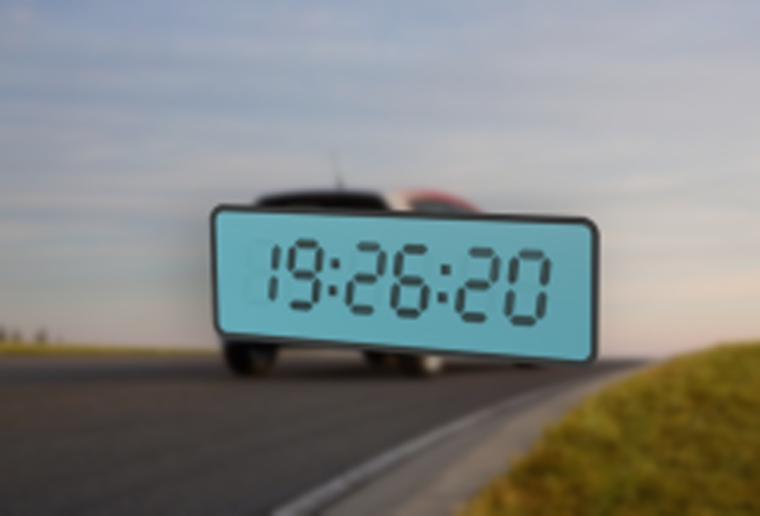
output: 19.26.20
